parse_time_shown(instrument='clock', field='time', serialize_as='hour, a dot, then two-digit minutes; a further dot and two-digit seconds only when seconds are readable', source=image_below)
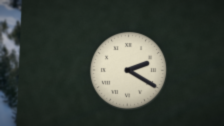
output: 2.20
